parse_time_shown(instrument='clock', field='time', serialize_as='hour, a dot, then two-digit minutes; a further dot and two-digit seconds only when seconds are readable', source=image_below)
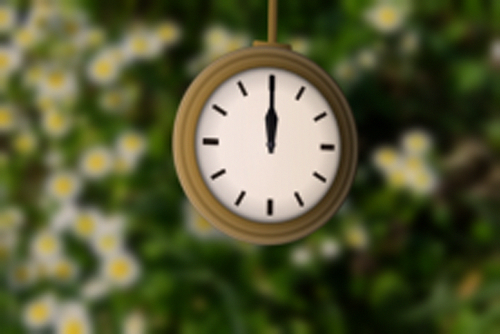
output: 12.00
